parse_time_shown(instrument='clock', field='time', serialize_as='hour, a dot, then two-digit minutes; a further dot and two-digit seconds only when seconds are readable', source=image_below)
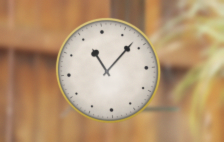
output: 11.08
